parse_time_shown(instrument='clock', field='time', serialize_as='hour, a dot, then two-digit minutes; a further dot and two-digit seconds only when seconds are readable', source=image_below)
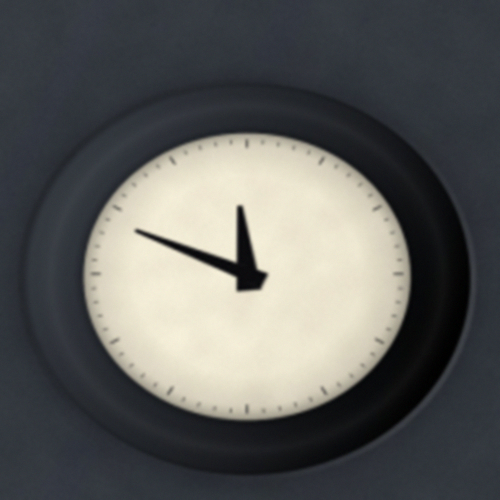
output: 11.49
